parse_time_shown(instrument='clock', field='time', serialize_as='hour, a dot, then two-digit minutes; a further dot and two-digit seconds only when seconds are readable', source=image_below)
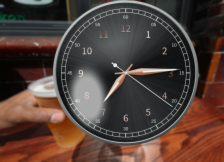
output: 7.14.21
